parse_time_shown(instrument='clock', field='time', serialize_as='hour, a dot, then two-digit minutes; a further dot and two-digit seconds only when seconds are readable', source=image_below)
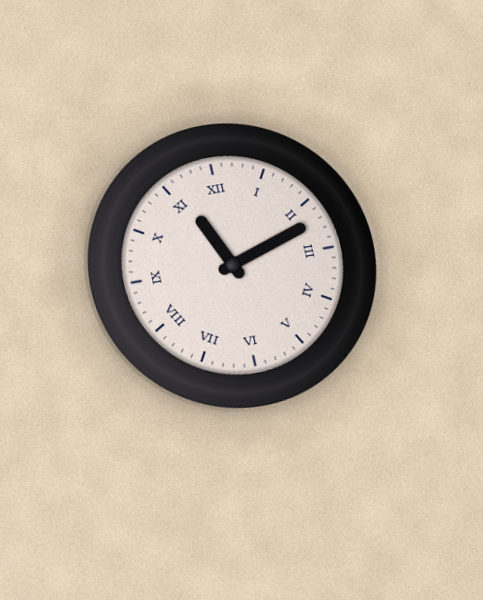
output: 11.12
